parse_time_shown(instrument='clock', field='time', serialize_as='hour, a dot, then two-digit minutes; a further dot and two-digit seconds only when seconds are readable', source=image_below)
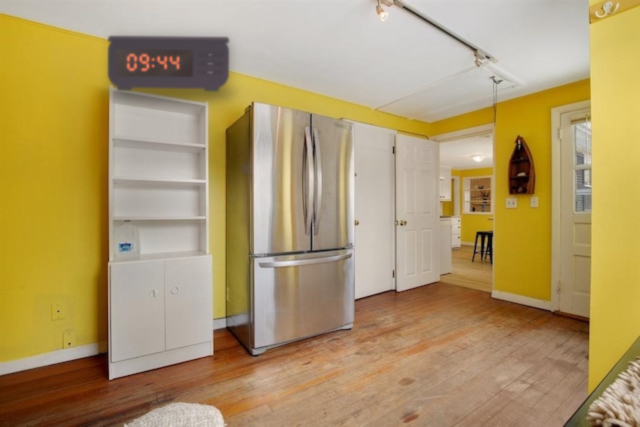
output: 9.44
